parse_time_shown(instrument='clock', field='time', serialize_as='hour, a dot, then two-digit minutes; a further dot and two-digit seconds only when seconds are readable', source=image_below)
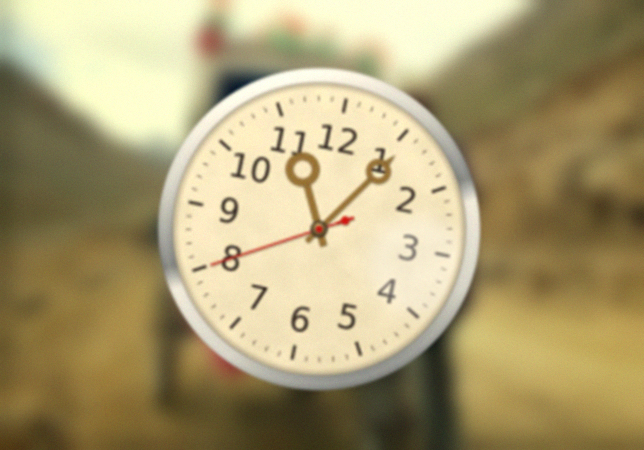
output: 11.05.40
